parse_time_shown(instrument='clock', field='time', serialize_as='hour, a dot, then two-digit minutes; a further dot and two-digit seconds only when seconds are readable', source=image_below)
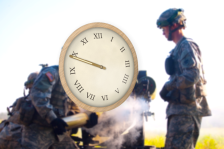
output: 9.49
